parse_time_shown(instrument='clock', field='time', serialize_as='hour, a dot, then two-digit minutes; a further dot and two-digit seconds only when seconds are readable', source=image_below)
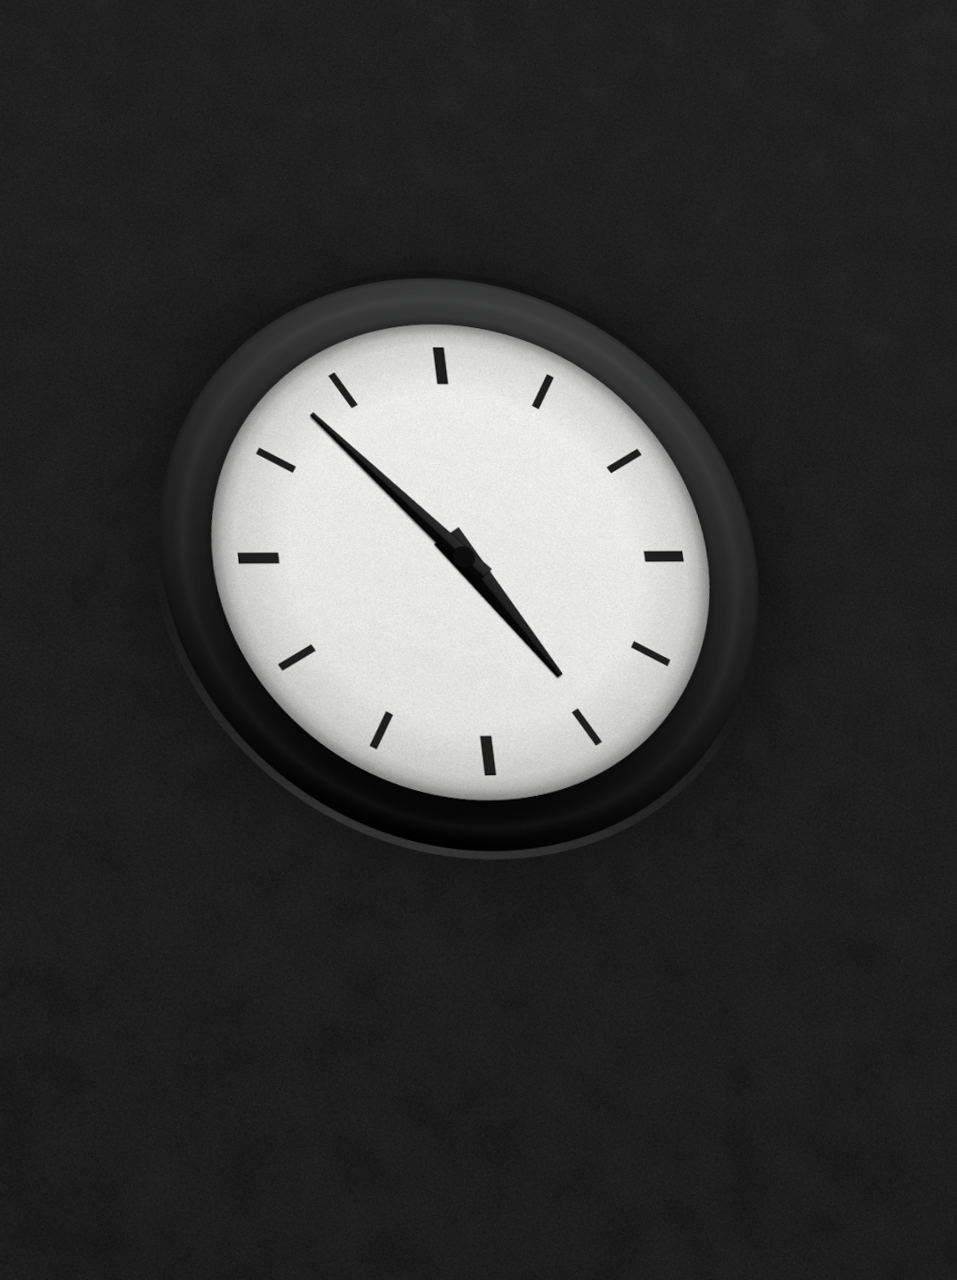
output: 4.53
